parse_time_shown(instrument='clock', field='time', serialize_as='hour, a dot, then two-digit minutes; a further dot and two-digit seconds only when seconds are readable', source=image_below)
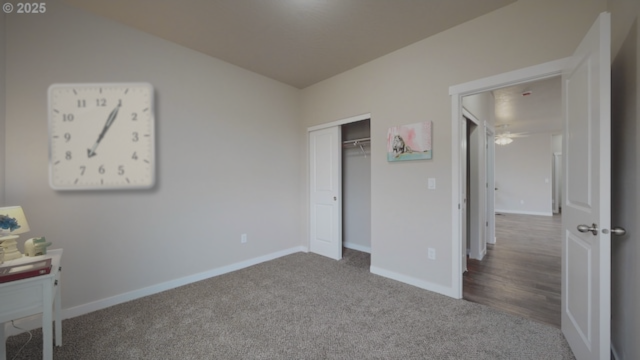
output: 7.05
